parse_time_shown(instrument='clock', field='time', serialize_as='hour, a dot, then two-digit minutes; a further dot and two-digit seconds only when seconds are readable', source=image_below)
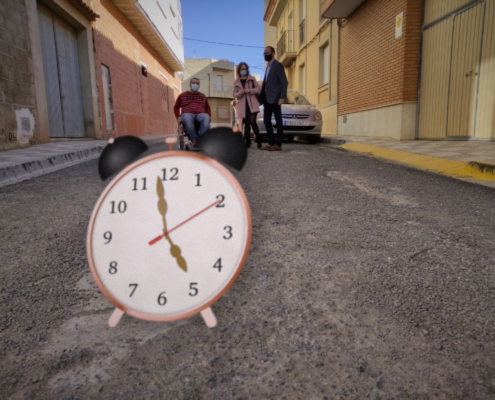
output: 4.58.10
